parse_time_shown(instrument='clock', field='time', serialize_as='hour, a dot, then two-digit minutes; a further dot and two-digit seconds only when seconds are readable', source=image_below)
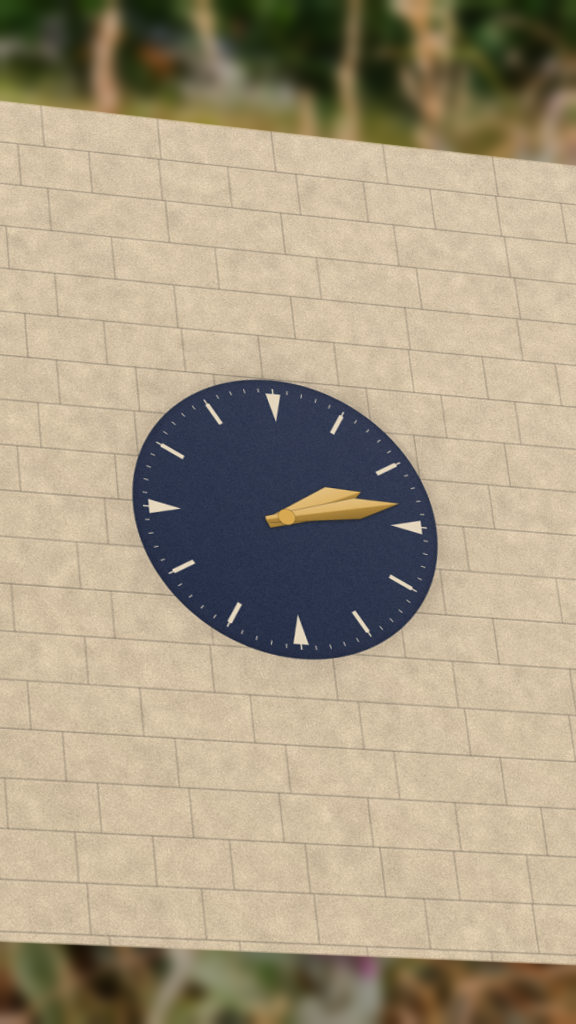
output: 2.13
